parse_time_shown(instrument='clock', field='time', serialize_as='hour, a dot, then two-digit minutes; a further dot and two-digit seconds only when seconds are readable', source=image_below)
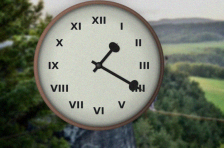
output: 1.20
